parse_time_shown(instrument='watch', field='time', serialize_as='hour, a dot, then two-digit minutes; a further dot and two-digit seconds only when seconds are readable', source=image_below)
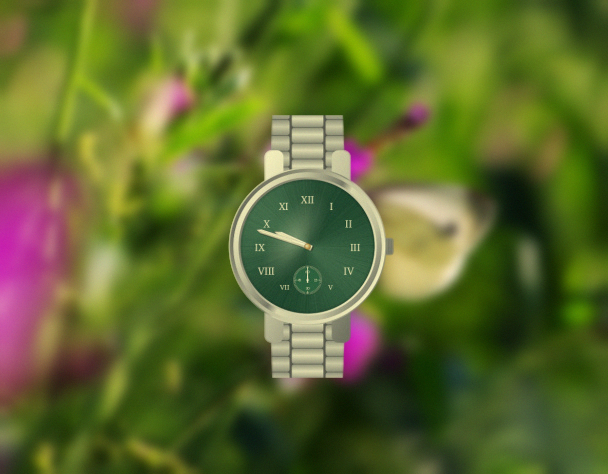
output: 9.48
